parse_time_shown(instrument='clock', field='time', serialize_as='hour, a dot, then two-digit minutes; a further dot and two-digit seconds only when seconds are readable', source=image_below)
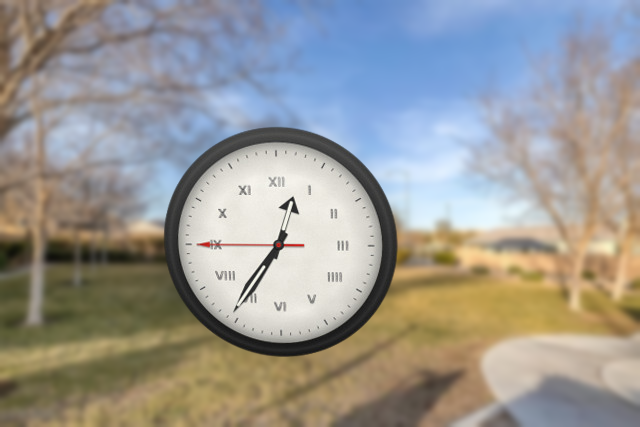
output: 12.35.45
